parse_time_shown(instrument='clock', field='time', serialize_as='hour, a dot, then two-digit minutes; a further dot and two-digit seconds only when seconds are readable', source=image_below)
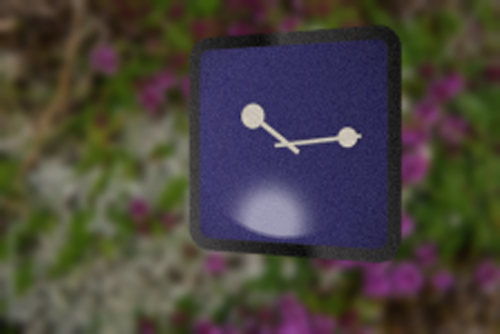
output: 10.14
